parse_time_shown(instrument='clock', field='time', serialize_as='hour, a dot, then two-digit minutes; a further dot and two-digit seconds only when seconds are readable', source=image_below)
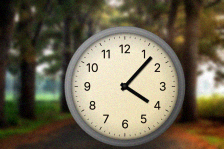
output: 4.07
